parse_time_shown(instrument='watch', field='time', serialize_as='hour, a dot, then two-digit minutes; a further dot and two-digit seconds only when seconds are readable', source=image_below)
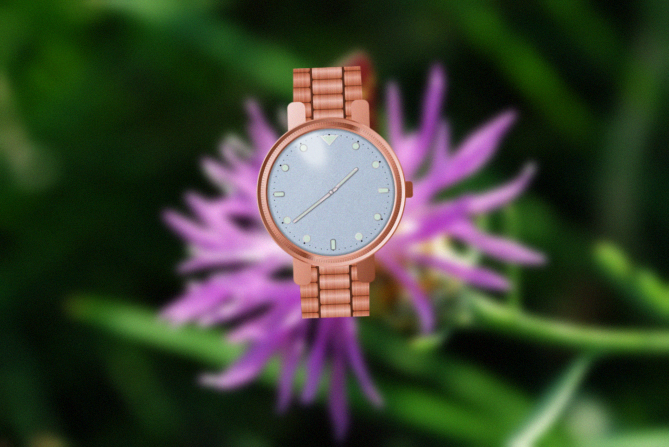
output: 1.39
